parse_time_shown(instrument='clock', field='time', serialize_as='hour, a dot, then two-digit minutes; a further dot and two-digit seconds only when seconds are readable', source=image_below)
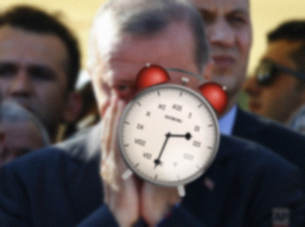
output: 2.31
